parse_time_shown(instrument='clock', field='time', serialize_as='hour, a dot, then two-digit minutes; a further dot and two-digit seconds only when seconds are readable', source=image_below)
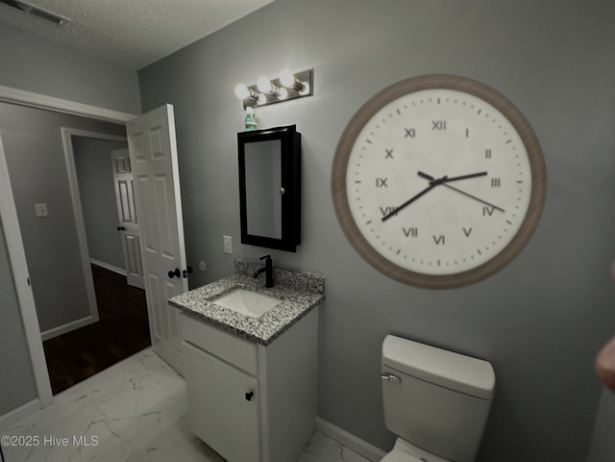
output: 2.39.19
